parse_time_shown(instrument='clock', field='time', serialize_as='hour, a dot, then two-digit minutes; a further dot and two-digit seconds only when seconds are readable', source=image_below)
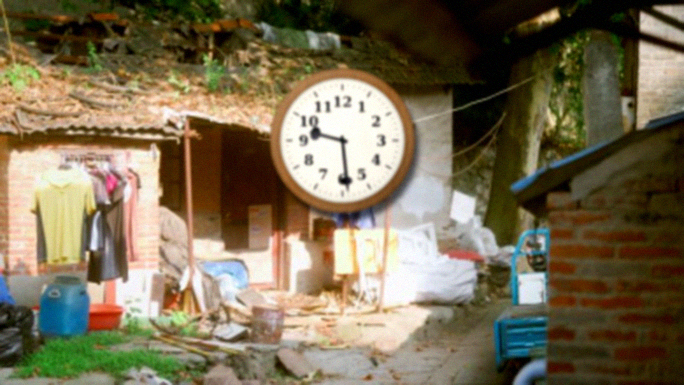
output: 9.29
